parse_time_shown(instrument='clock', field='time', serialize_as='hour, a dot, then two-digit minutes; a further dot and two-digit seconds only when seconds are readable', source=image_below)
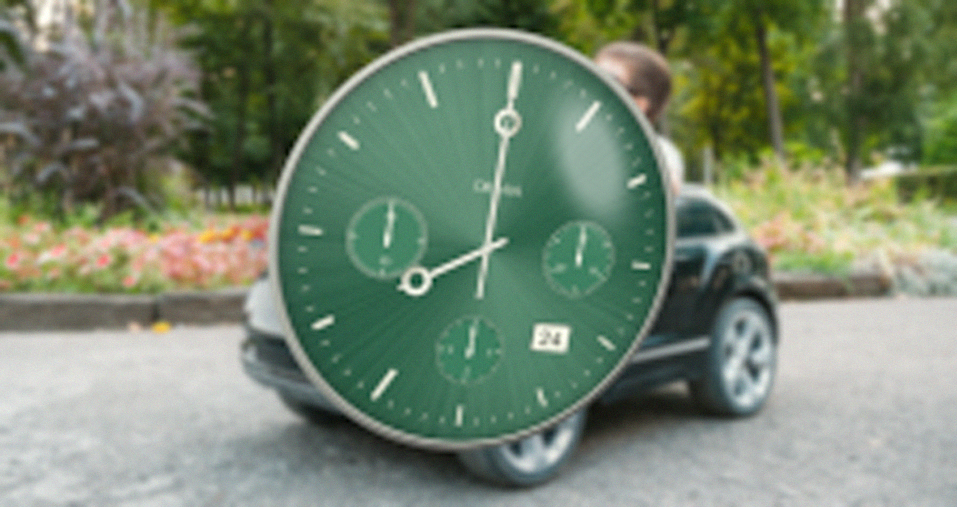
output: 8.00
